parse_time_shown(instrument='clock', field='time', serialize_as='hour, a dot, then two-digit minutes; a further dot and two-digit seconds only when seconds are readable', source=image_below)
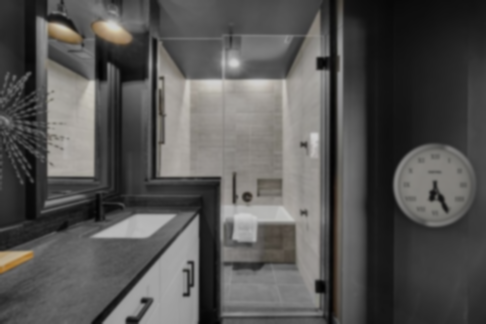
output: 6.26
